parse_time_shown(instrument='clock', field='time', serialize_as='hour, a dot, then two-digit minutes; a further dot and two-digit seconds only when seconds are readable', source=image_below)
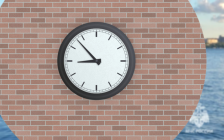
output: 8.53
